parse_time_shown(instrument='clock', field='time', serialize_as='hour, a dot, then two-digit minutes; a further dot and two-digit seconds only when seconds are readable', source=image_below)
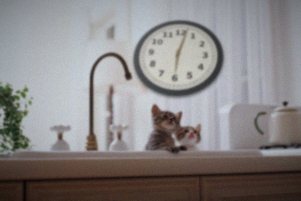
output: 6.02
